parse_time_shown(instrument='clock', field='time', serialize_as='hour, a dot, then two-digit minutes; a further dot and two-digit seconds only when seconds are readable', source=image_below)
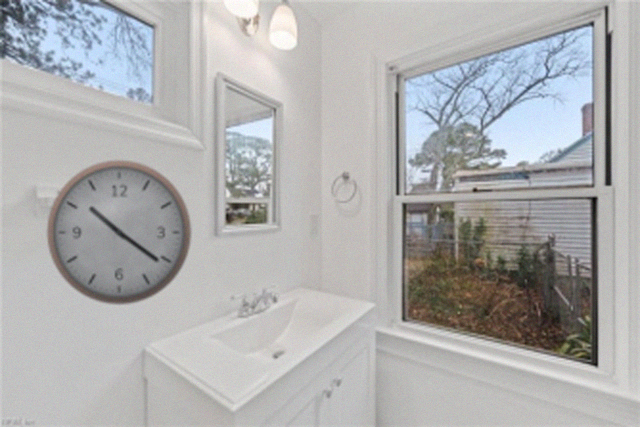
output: 10.21
